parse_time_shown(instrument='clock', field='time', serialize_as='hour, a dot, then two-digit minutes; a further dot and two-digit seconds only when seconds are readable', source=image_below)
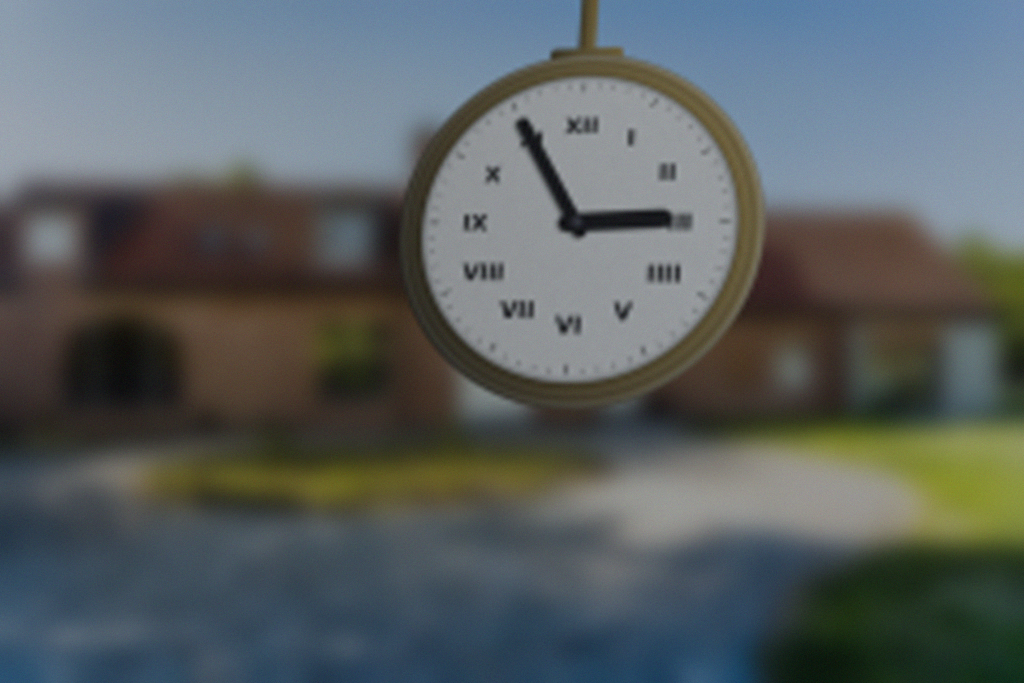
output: 2.55
